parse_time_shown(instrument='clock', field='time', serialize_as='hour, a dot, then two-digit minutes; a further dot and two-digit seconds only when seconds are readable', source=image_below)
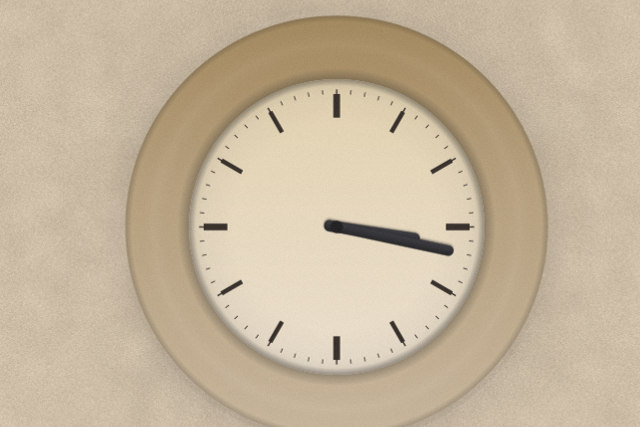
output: 3.17
